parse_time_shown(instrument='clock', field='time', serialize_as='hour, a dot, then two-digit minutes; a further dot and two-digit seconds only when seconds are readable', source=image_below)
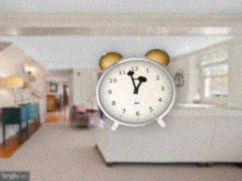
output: 12.58
